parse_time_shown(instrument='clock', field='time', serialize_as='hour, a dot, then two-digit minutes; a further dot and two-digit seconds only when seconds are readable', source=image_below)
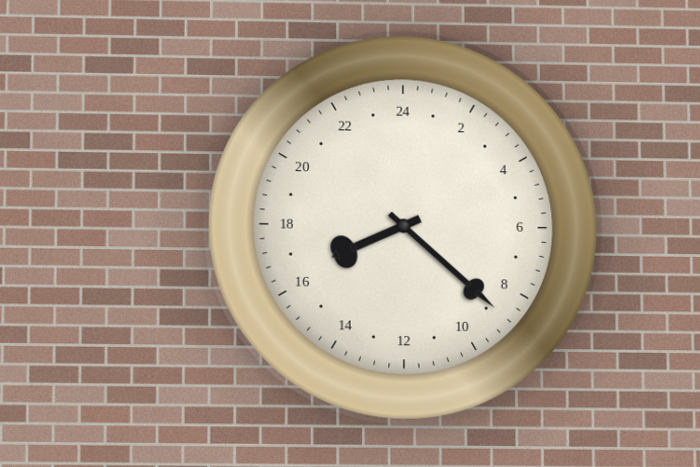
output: 16.22
